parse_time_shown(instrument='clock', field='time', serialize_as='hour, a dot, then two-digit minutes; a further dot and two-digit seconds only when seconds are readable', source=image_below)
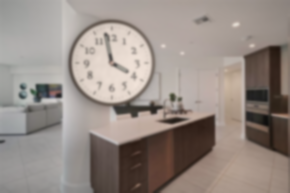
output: 3.58
